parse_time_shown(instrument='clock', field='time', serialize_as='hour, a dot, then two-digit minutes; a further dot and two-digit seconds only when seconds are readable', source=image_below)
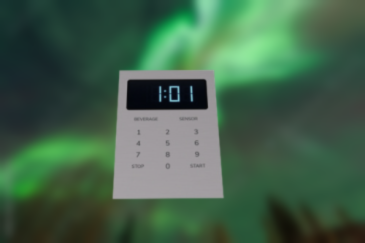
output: 1.01
